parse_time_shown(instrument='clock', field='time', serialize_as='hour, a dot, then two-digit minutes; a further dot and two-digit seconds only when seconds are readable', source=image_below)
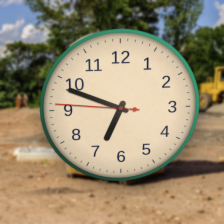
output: 6.48.46
